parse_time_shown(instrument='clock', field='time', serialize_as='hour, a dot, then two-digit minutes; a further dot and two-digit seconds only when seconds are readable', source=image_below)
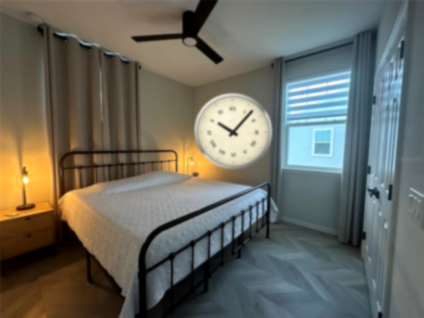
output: 10.07
